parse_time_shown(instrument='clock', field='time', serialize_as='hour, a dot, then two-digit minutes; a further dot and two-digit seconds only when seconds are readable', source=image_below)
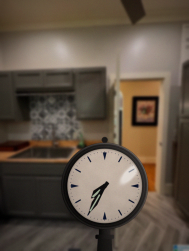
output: 7.35
